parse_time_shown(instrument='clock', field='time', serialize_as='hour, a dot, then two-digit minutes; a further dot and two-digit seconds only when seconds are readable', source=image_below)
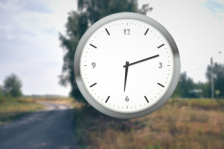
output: 6.12
